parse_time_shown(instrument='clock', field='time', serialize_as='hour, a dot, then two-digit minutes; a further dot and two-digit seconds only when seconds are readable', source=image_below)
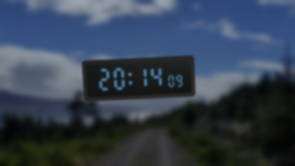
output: 20.14.09
